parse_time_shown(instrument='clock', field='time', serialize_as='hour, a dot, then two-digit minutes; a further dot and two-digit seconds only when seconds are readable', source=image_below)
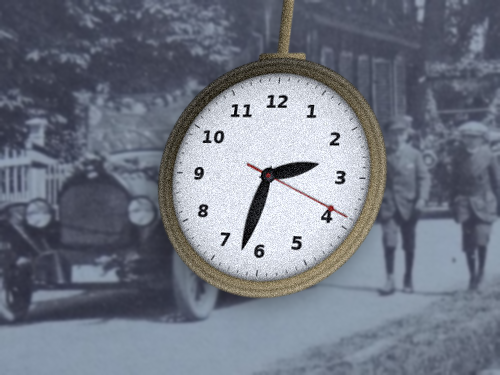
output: 2.32.19
